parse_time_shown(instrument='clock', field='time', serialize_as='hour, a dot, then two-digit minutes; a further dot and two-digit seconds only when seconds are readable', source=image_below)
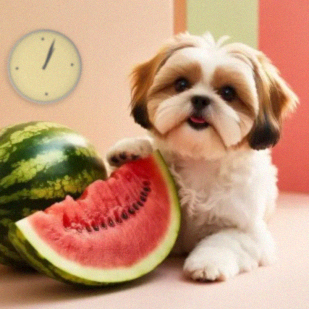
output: 1.04
